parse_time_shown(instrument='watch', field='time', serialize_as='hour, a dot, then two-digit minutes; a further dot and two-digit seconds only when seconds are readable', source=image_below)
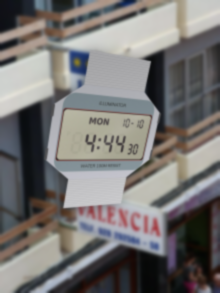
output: 4.44.30
